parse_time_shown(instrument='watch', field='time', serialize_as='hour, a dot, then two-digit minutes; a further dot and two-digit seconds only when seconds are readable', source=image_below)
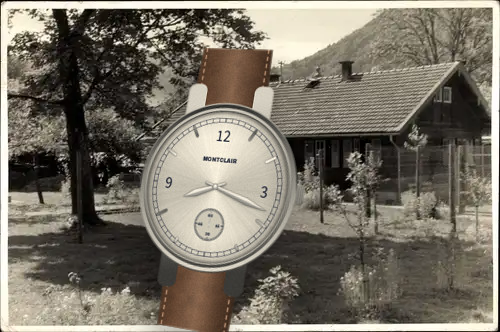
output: 8.18
